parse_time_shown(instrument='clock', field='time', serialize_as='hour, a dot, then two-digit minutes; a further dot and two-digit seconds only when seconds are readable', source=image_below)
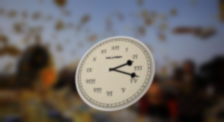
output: 2.18
